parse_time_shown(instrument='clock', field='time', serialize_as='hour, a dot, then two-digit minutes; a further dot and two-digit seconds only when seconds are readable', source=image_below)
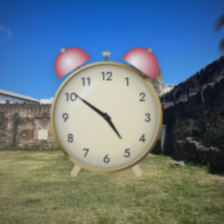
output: 4.51
